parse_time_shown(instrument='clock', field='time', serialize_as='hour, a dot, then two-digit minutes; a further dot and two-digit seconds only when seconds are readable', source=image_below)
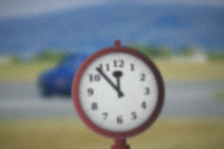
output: 11.53
